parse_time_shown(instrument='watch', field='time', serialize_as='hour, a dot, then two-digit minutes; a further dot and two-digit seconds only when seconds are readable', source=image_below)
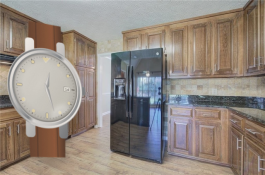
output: 12.27
